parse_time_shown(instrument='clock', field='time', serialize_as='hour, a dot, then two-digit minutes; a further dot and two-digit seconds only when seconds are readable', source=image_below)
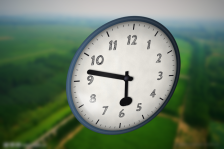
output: 5.47
